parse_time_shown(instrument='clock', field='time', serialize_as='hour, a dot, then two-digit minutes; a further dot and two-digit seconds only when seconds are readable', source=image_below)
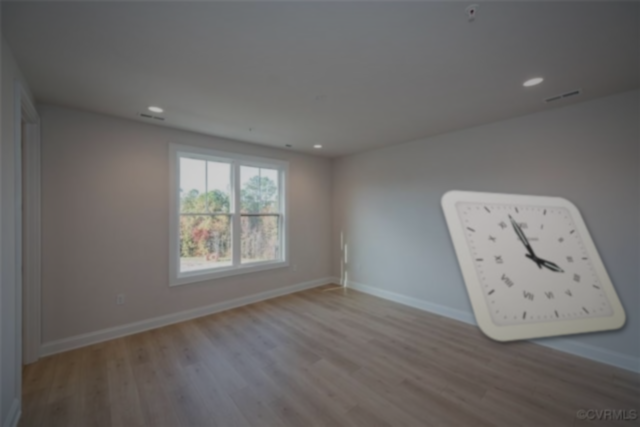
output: 3.58
